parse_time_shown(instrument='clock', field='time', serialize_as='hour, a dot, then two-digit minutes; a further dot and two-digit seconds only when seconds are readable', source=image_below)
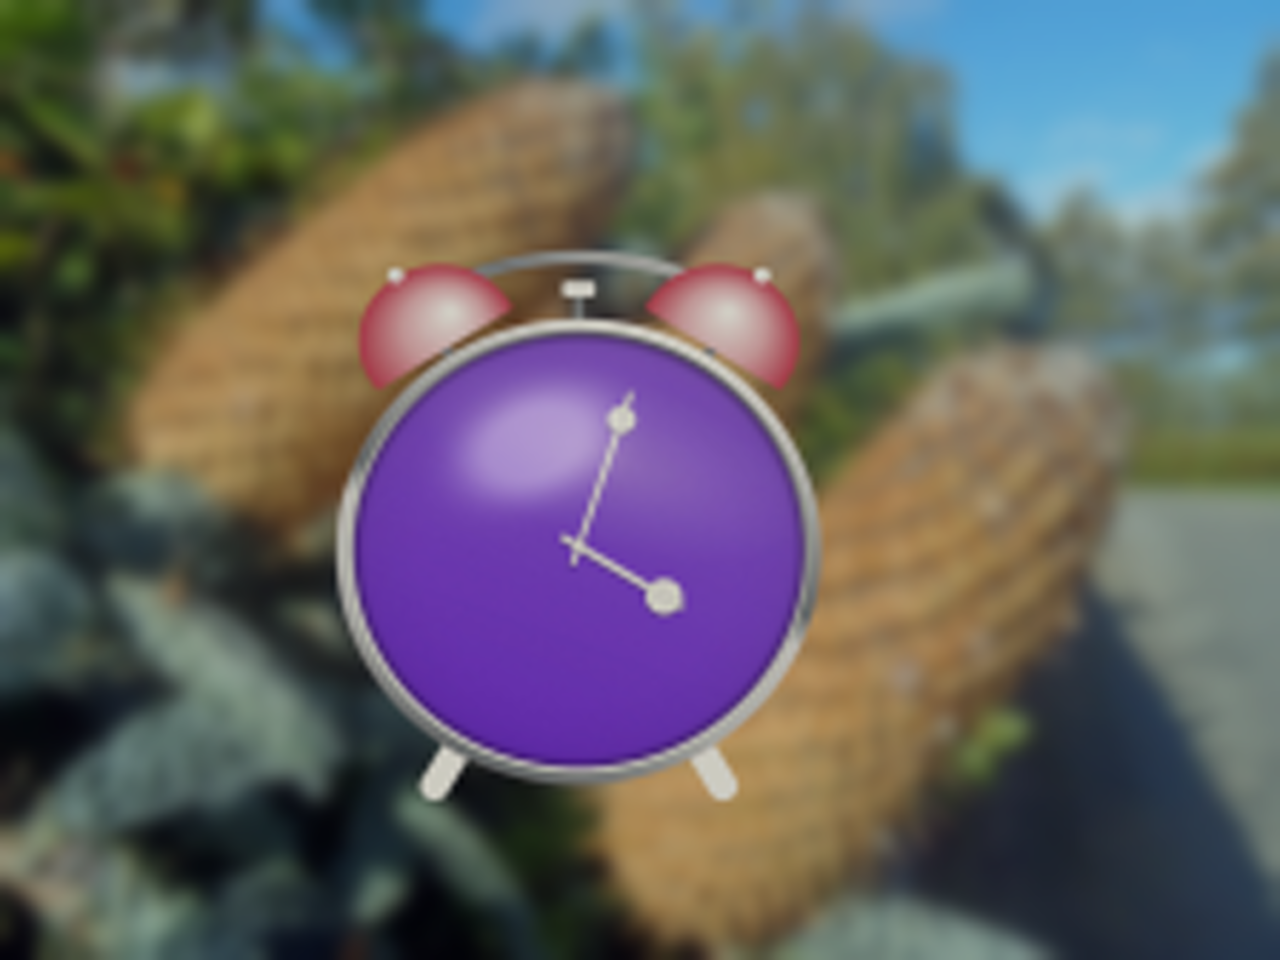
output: 4.03
